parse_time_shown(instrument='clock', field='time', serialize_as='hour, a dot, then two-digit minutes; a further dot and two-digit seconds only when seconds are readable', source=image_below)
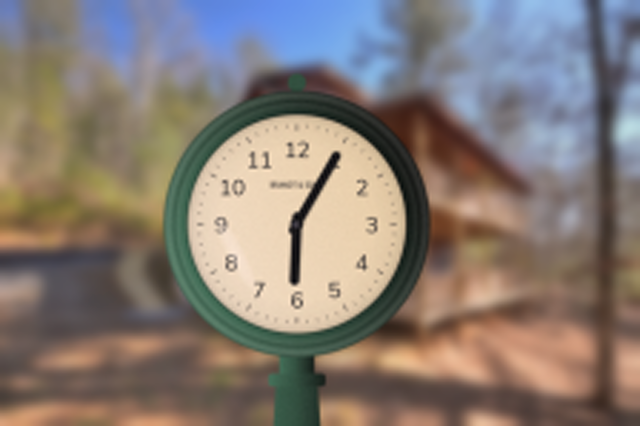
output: 6.05
